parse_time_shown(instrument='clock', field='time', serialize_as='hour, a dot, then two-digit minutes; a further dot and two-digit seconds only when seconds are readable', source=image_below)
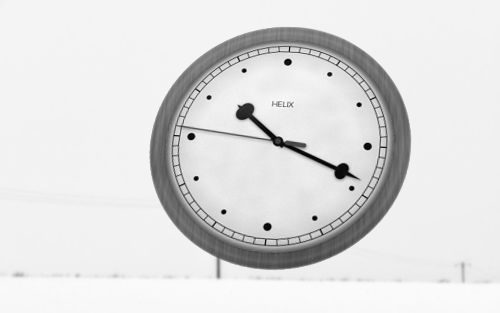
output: 10.18.46
